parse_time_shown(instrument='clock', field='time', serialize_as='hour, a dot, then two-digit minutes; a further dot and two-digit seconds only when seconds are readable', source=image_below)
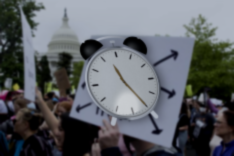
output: 11.25
